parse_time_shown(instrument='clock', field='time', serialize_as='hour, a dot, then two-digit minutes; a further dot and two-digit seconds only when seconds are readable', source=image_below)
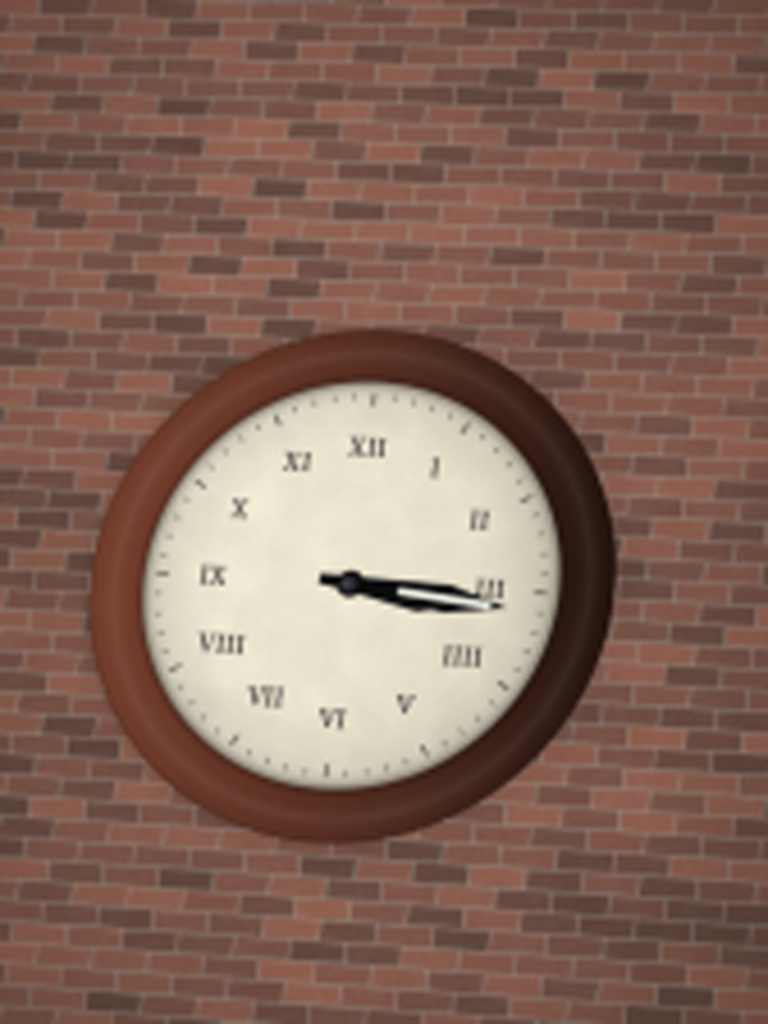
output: 3.16
